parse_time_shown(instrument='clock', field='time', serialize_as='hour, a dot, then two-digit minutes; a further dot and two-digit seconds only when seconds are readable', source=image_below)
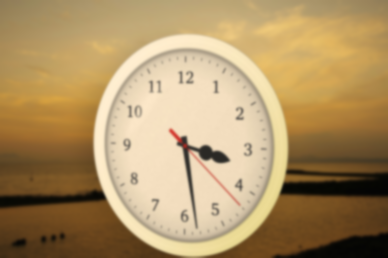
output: 3.28.22
